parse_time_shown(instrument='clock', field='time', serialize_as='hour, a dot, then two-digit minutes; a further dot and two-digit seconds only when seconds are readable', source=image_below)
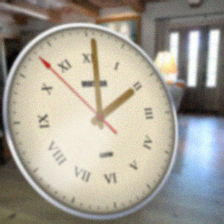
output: 2.00.53
